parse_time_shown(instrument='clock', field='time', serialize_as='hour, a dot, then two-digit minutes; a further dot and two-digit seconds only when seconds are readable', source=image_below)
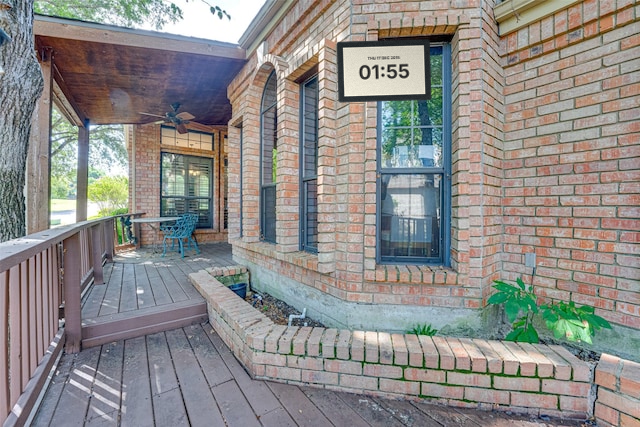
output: 1.55
